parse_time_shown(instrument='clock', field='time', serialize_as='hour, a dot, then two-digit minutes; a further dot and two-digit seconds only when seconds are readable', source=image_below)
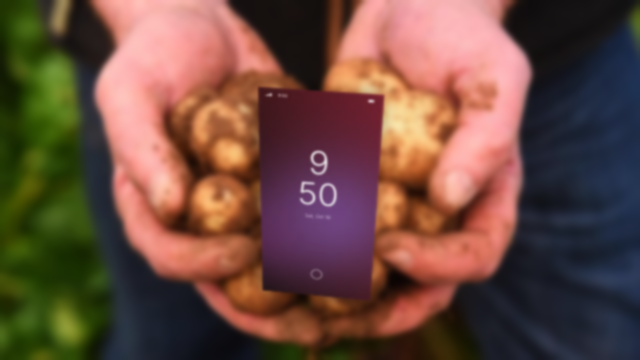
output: 9.50
